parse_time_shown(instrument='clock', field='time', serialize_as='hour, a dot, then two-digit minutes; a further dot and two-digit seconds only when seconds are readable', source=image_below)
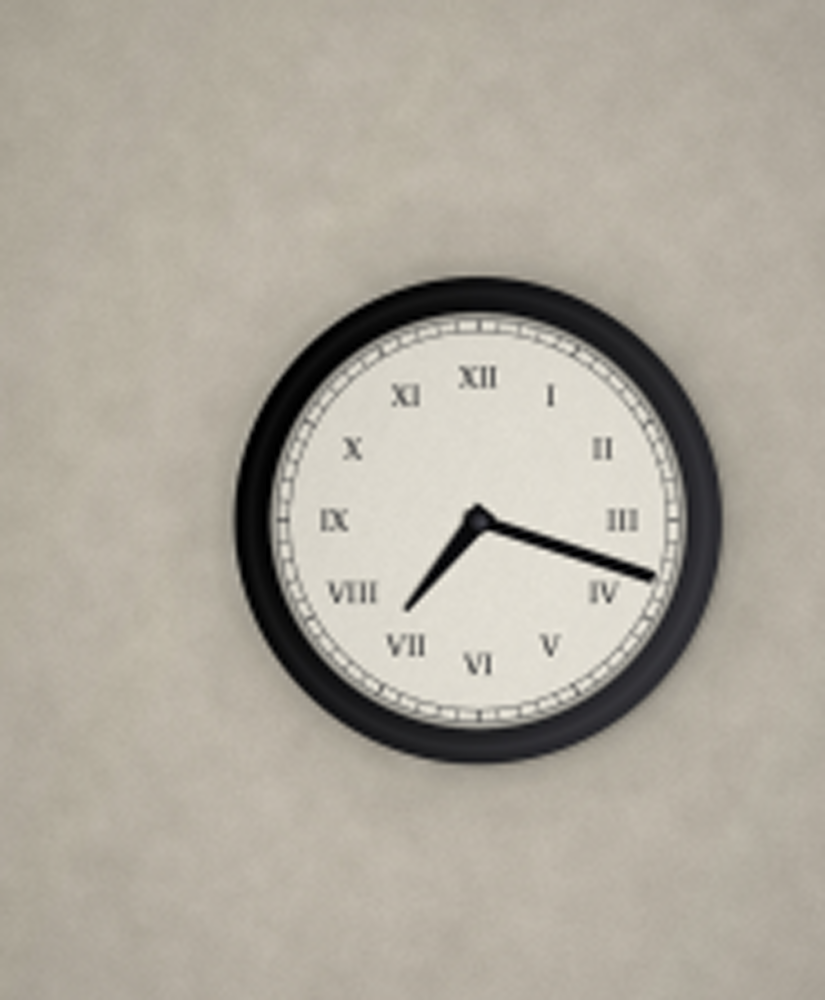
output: 7.18
